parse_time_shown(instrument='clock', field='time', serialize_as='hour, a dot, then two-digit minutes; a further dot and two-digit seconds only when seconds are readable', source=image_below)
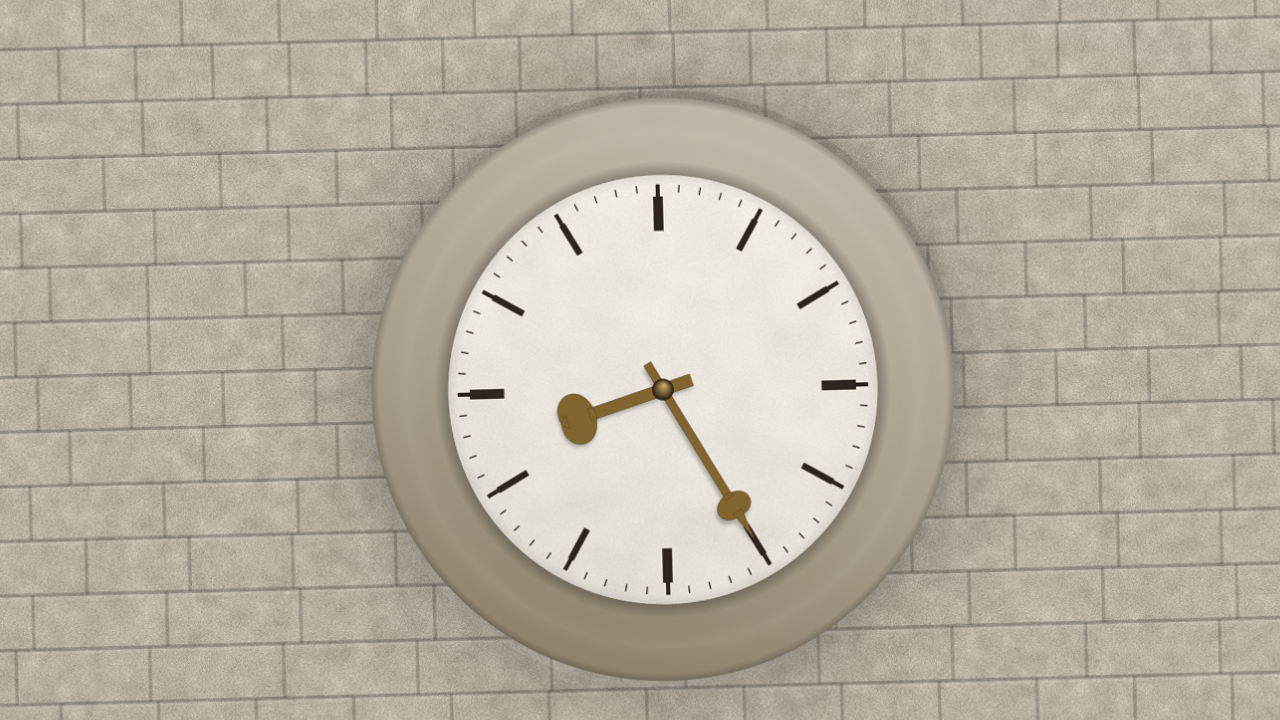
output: 8.25
